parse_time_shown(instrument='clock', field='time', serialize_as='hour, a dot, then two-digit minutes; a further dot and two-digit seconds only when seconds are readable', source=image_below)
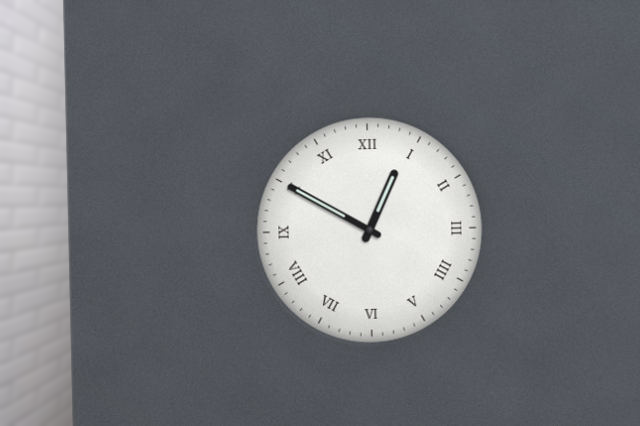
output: 12.50
